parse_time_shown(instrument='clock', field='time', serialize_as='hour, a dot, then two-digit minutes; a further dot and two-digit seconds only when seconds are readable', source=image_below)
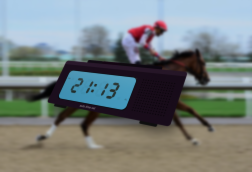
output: 21.13
